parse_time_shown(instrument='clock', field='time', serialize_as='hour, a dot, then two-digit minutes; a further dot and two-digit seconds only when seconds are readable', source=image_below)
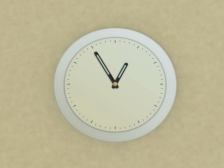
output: 12.55
